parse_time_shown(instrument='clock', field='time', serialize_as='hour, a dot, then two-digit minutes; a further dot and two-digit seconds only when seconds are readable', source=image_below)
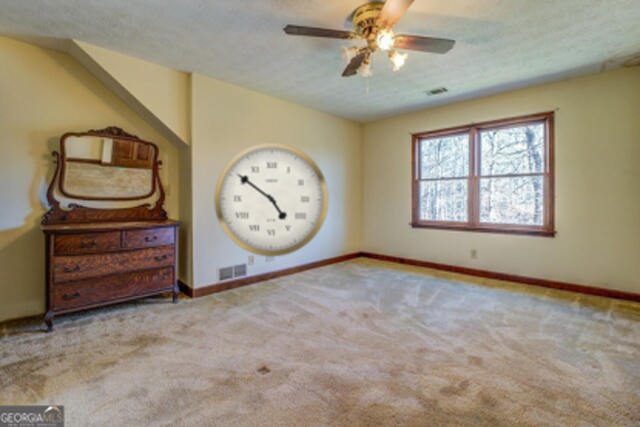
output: 4.51
